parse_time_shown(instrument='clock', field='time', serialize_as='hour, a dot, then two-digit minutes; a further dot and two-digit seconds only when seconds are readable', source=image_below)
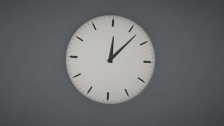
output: 12.07
